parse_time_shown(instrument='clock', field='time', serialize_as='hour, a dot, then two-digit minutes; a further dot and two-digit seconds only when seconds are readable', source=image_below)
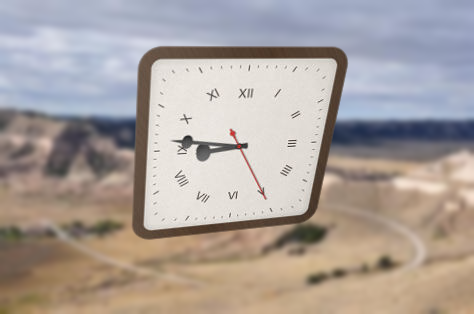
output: 8.46.25
